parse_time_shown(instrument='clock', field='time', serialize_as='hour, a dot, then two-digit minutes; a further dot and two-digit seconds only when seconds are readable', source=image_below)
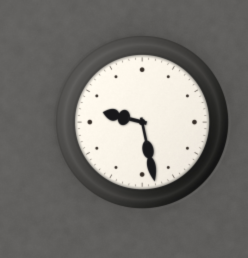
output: 9.28
